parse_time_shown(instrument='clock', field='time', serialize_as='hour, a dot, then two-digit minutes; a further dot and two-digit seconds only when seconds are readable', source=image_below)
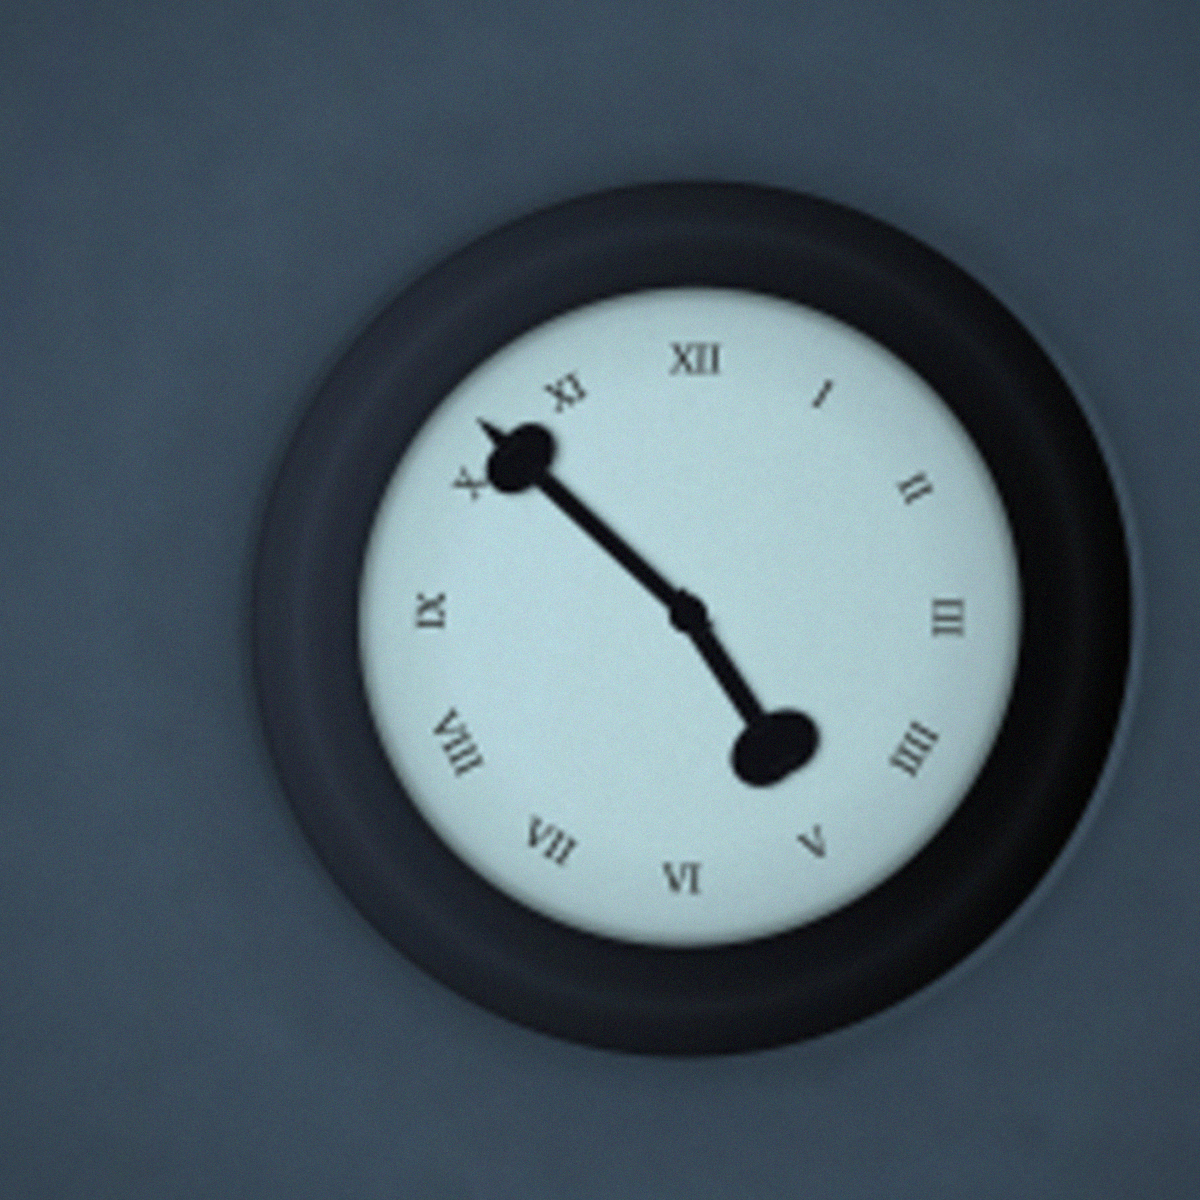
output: 4.52
